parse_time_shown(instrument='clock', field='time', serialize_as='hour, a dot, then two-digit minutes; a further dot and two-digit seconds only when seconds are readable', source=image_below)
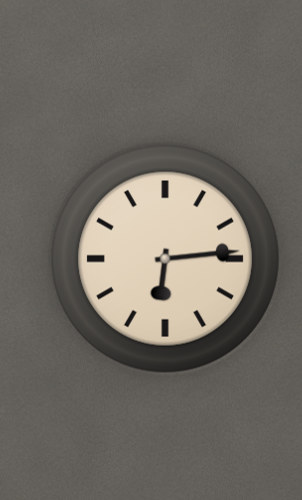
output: 6.14
